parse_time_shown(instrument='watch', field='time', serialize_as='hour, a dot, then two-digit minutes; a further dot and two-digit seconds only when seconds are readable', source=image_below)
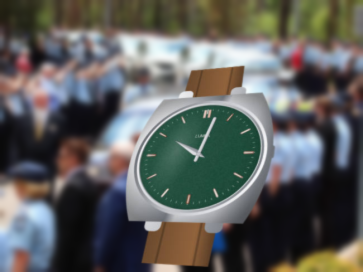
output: 10.02
